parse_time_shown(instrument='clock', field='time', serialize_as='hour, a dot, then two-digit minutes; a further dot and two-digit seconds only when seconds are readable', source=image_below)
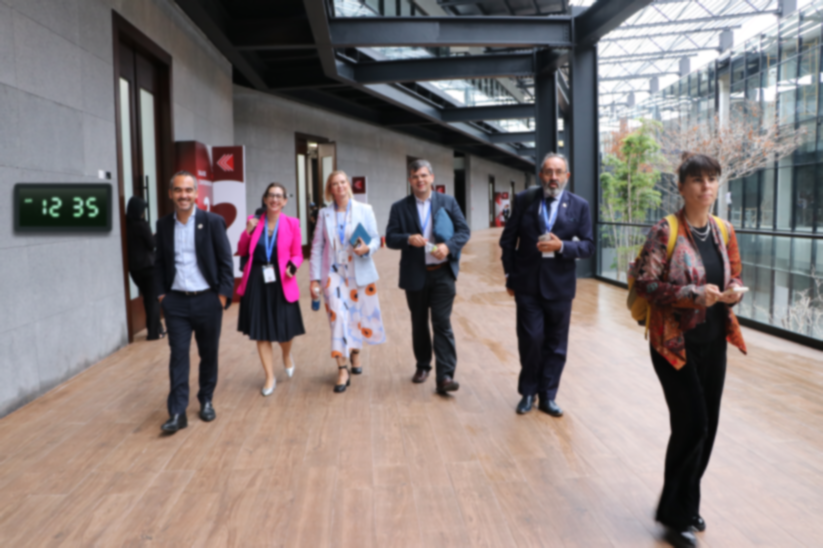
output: 12.35
